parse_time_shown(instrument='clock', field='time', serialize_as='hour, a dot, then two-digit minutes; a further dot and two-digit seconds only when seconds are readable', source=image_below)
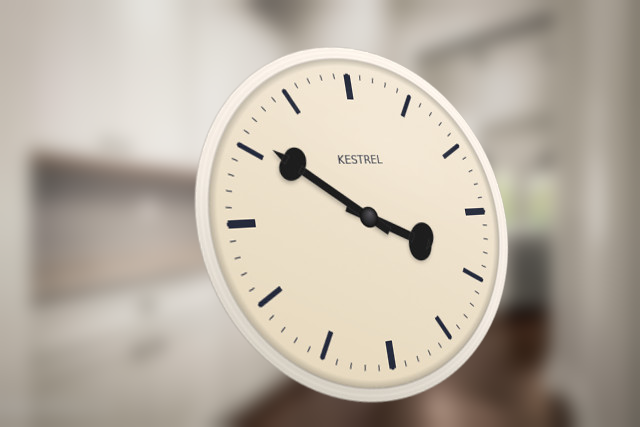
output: 3.51
